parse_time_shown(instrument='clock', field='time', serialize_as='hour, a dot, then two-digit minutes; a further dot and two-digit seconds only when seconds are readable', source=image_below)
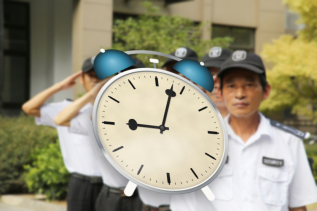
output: 9.03
